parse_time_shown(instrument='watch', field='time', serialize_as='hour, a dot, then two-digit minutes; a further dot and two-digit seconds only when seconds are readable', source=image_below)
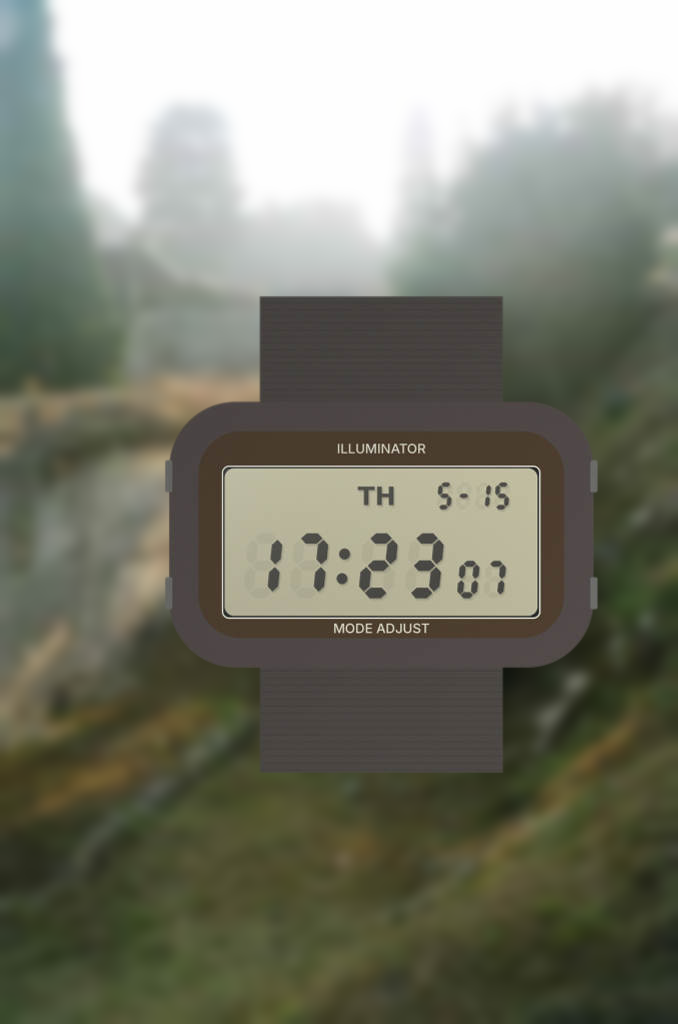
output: 17.23.07
